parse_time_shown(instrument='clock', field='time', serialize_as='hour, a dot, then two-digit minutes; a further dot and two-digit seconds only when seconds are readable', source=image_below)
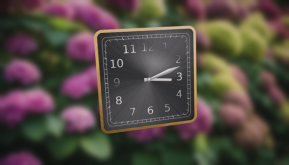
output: 3.12
